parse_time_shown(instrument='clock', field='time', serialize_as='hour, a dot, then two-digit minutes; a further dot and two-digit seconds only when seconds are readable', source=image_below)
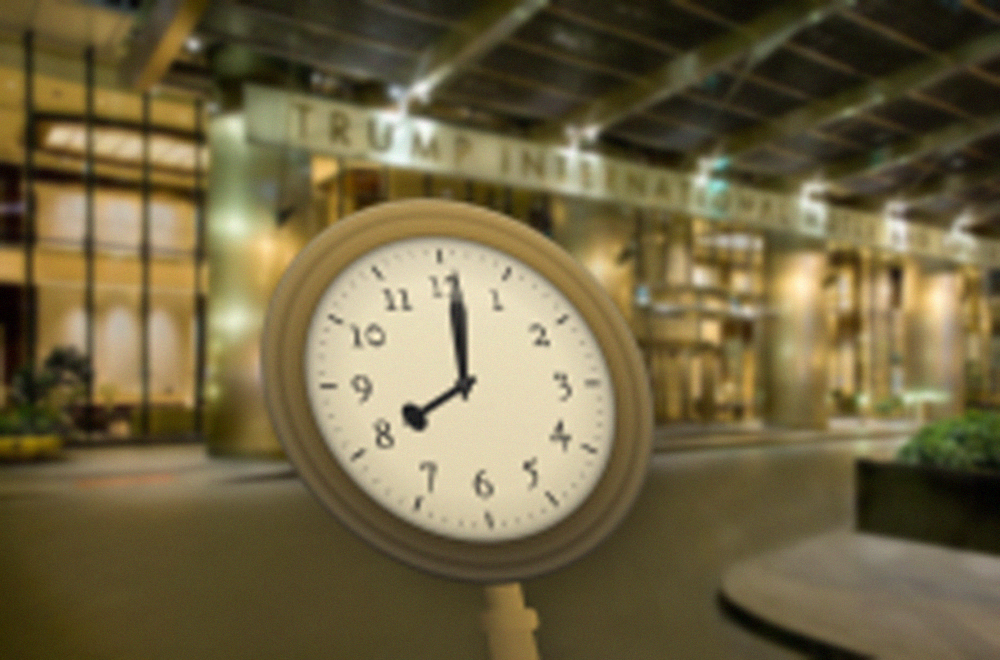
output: 8.01
